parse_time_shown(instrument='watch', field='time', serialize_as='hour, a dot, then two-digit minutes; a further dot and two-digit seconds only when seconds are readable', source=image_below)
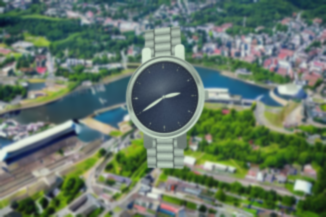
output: 2.40
